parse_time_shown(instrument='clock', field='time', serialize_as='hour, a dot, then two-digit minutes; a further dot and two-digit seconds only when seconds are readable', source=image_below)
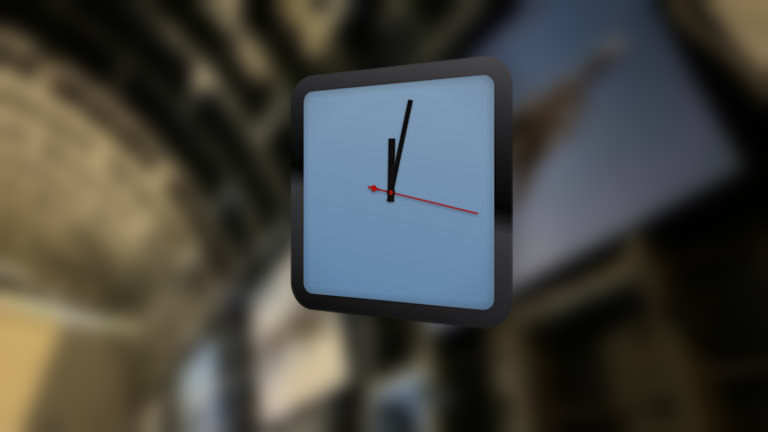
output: 12.02.17
